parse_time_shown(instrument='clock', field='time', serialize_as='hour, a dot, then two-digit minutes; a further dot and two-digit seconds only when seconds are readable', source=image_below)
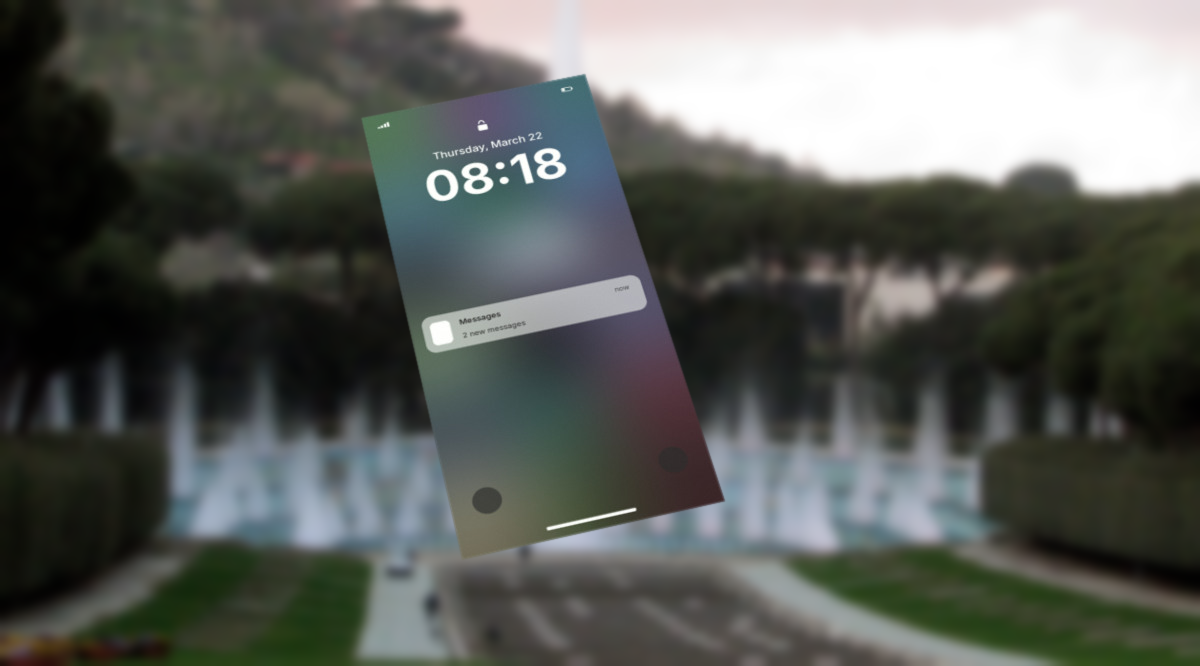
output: 8.18
